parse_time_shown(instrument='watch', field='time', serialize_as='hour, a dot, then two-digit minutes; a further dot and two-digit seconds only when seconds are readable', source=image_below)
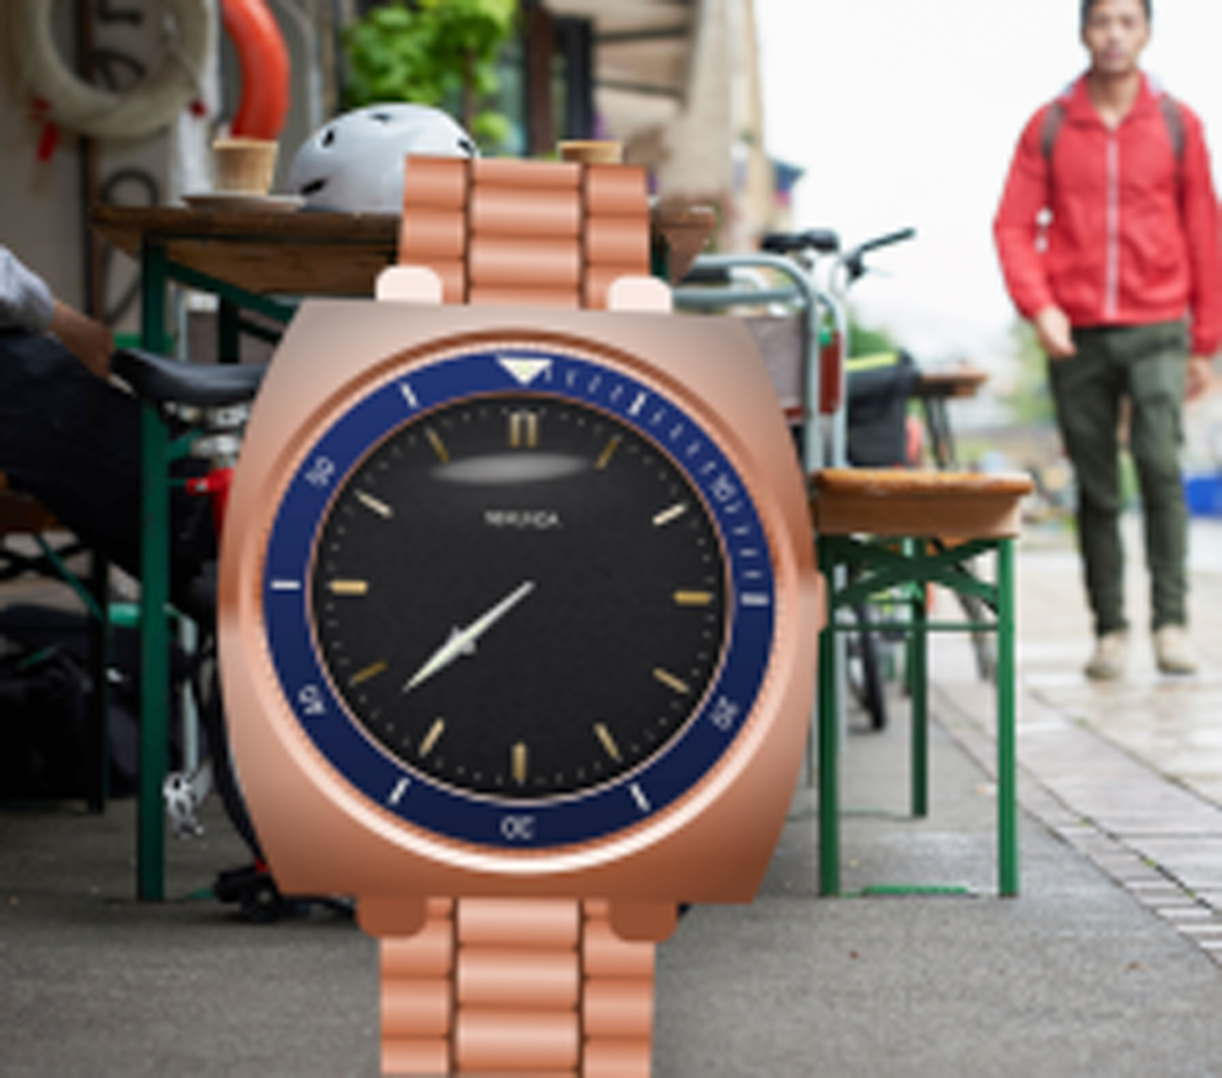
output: 7.38
